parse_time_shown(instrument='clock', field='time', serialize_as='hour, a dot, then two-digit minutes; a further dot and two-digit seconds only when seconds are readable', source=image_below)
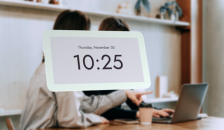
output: 10.25
